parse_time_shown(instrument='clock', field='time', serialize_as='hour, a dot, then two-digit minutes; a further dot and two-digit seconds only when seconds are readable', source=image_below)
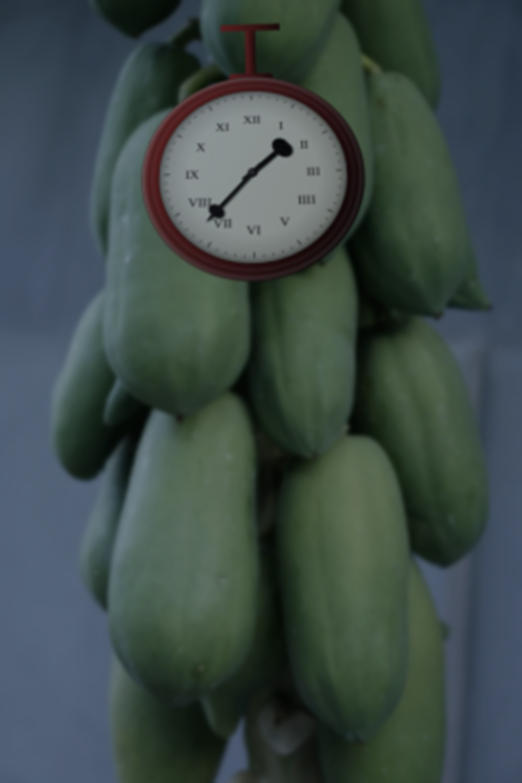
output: 1.37
